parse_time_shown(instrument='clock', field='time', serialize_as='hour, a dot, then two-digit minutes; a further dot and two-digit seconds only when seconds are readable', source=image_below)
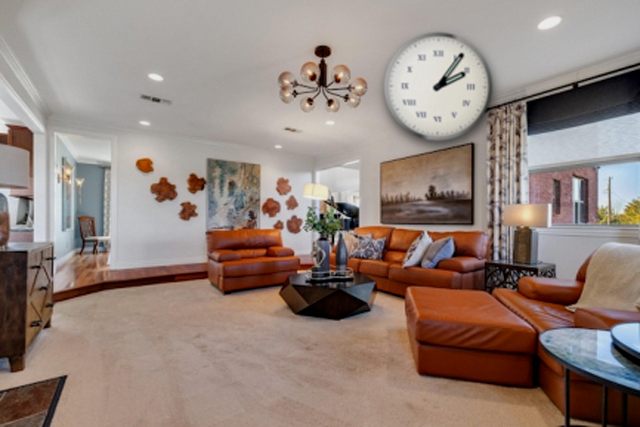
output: 2.06
